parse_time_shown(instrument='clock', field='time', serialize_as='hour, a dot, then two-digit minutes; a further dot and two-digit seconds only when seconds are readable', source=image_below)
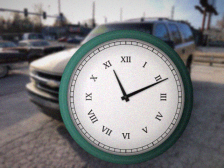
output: 11.11
